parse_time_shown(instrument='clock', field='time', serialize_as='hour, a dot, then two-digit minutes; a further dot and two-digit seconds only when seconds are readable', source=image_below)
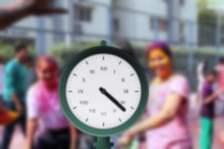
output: 4.22
